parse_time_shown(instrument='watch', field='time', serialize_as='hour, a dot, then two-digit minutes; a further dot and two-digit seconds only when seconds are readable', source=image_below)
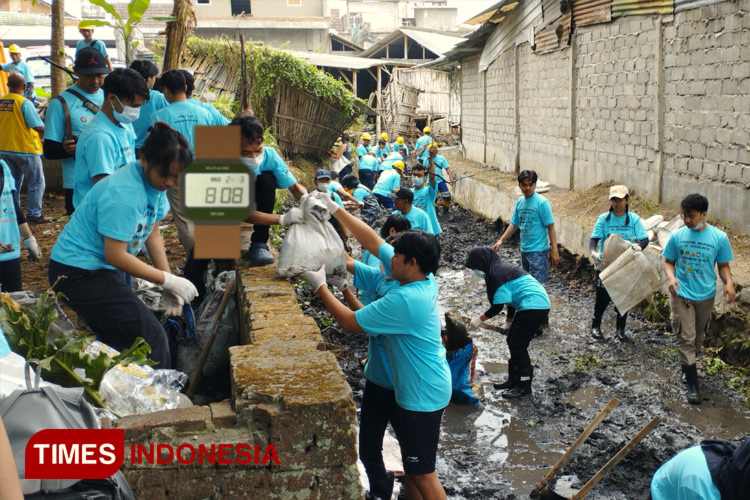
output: 8.08
